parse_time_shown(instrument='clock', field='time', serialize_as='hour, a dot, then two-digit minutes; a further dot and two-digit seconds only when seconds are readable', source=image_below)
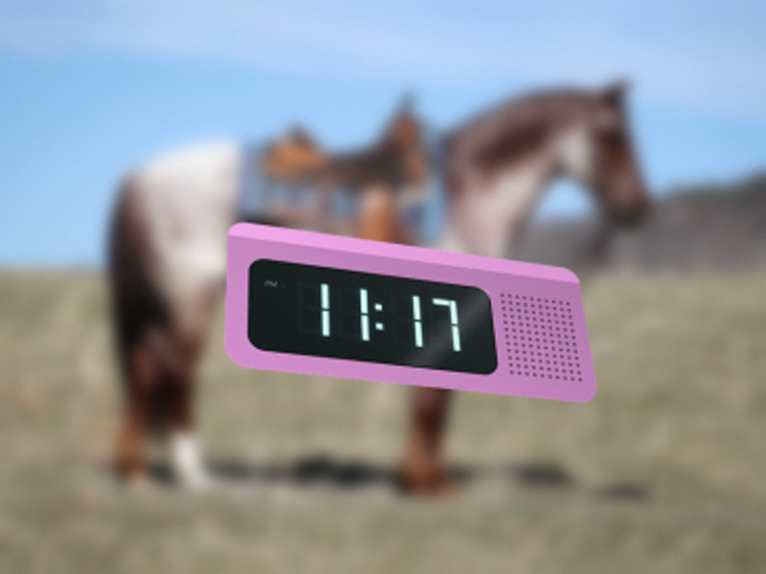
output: 11.17
